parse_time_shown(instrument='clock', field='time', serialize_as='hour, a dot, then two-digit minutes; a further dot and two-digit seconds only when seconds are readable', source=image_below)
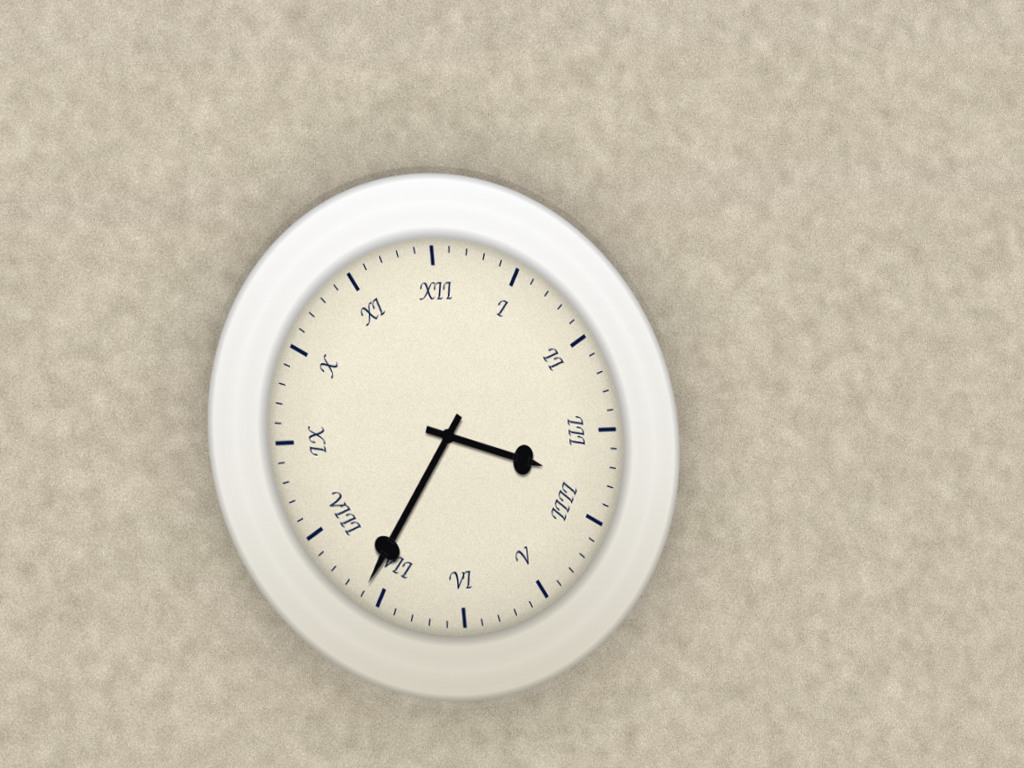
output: 3.36
